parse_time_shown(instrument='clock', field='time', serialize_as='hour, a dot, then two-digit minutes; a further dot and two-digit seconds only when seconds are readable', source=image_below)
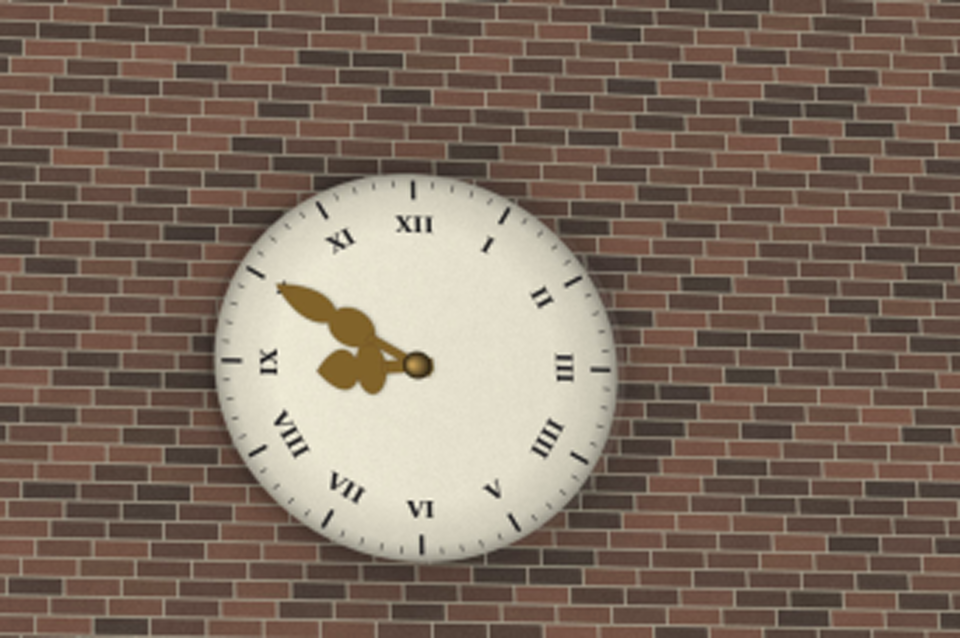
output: 8.50
